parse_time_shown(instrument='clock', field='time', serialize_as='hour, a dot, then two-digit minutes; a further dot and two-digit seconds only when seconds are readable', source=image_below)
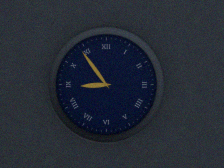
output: 8.54
